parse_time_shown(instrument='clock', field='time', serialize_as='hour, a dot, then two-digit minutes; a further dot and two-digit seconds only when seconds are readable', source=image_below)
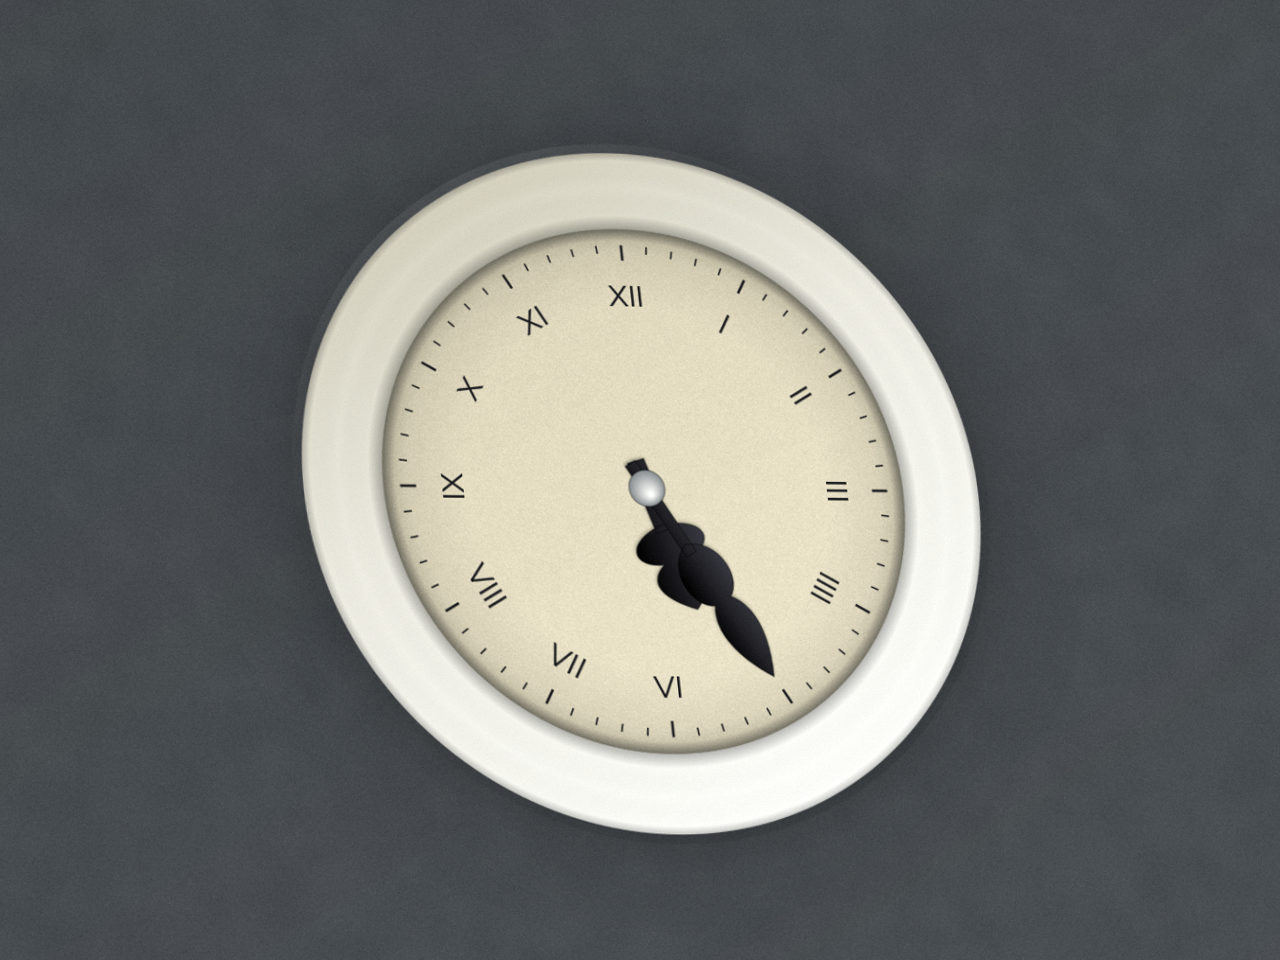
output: 5.25
